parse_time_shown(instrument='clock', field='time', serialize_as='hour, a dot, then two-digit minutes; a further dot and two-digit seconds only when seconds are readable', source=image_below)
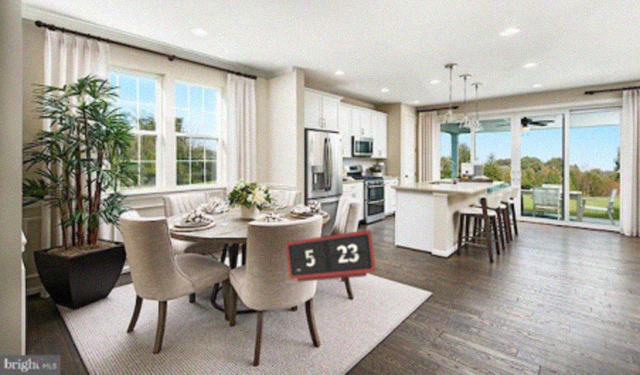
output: 5.23
